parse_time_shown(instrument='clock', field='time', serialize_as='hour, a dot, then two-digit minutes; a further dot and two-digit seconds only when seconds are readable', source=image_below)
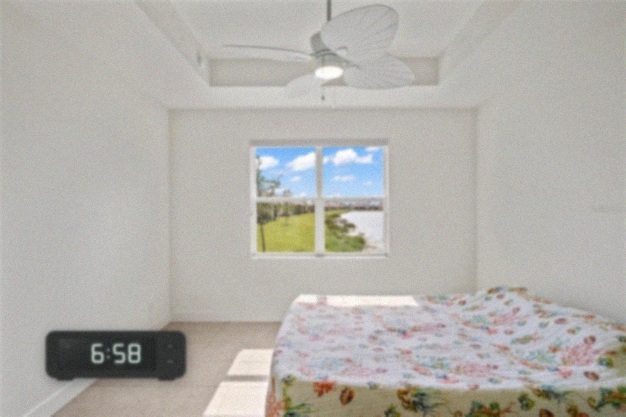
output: 6.58
